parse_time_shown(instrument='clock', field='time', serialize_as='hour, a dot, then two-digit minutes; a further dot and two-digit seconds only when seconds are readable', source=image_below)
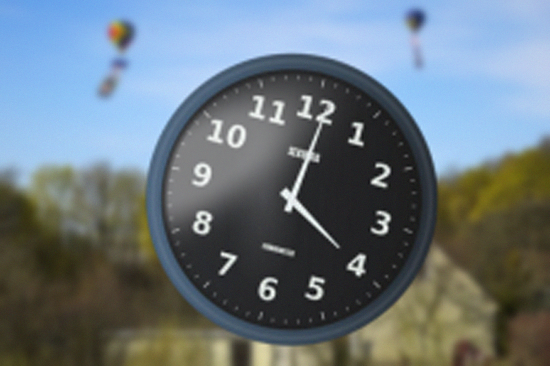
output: 4.01
